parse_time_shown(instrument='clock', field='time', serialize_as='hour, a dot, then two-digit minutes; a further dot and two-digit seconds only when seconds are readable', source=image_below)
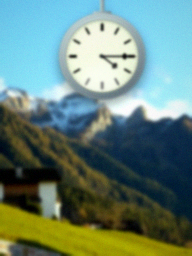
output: 4.15
